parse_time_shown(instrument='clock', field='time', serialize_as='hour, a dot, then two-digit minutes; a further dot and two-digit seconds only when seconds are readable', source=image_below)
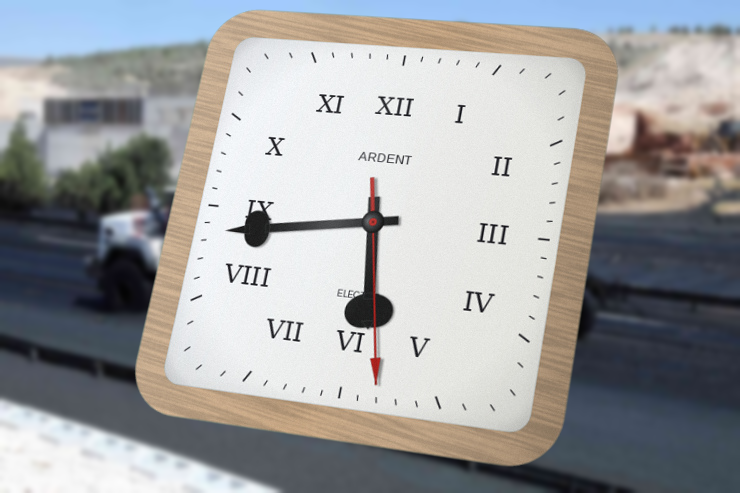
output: 5.43.28
